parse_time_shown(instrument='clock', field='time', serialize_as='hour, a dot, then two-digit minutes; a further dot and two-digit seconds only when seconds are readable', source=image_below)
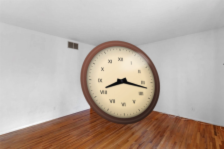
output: 8.17
